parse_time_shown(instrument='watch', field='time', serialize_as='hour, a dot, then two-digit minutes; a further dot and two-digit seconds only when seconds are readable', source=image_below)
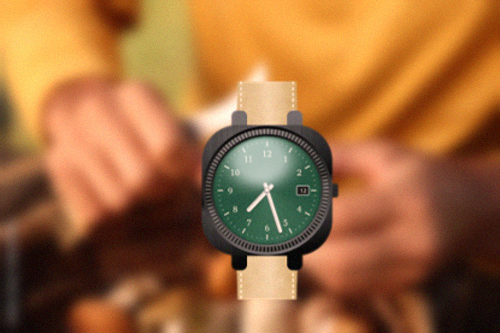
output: 7.27
